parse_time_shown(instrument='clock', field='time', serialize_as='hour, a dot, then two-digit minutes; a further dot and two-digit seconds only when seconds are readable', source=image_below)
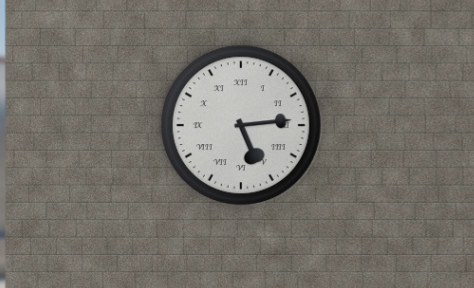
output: 5.14
